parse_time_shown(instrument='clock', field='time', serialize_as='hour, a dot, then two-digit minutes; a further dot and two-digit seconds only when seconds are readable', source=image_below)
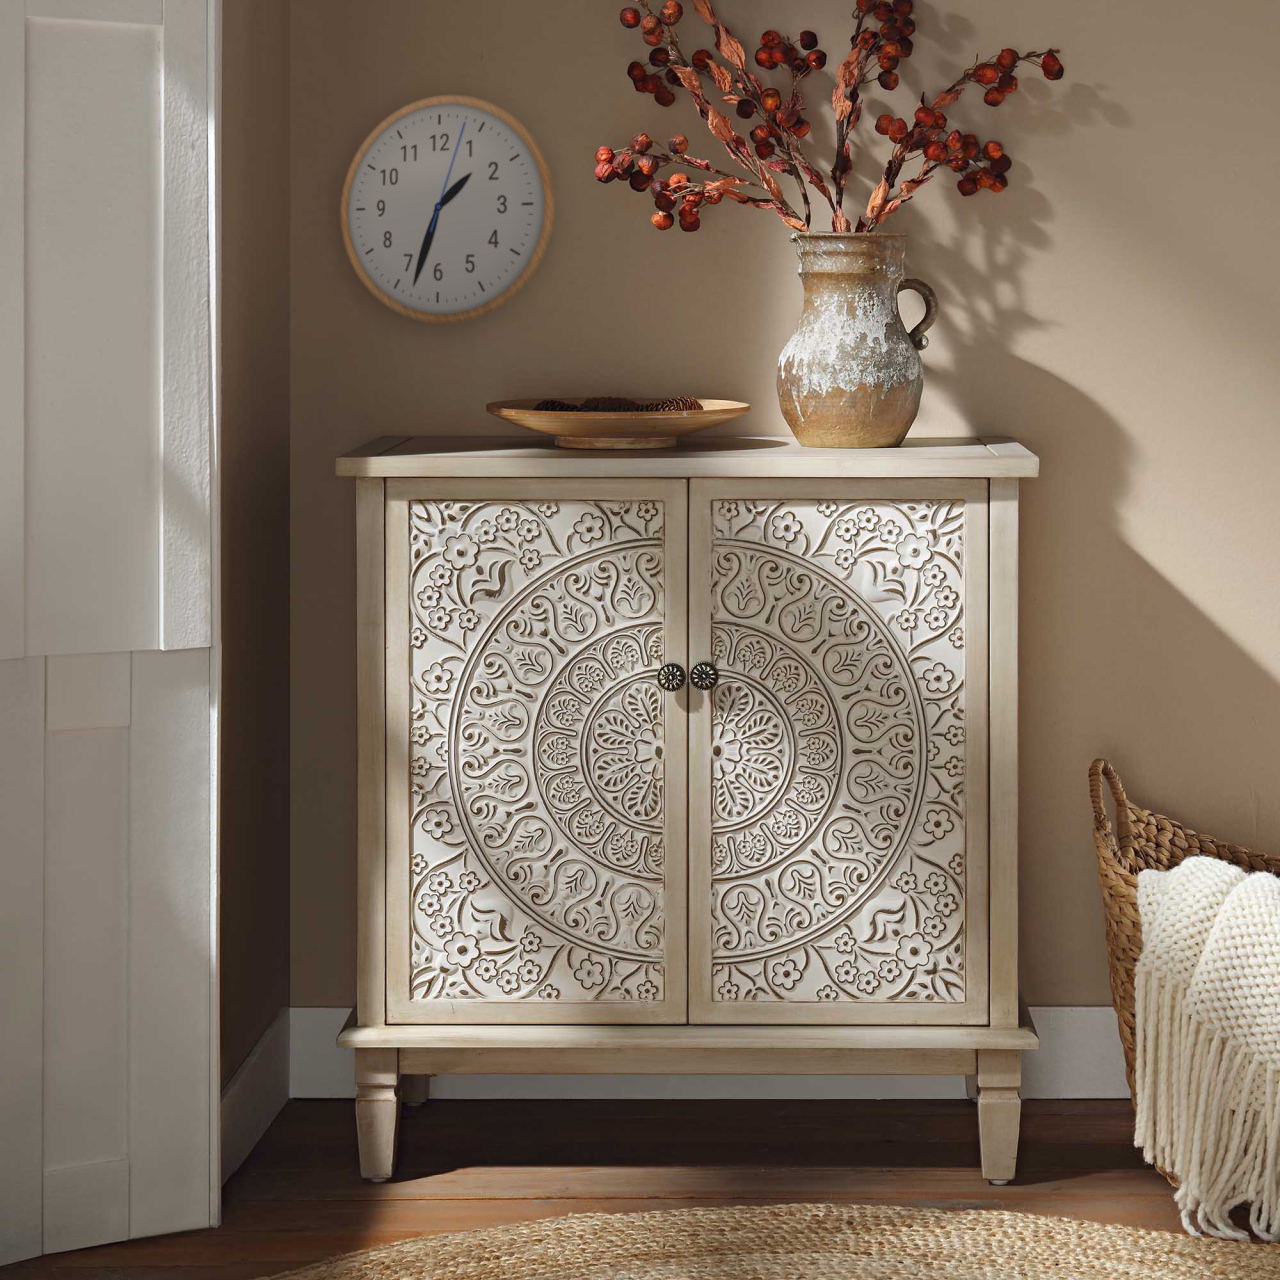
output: 1.33.03
